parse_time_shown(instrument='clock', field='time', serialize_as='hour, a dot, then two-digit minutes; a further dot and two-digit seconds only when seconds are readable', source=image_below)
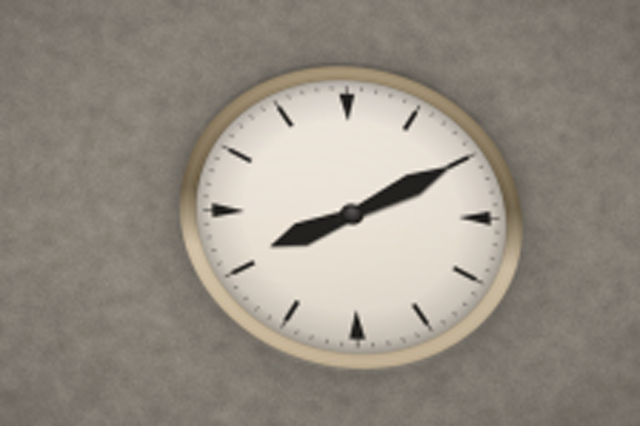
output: 8.10
